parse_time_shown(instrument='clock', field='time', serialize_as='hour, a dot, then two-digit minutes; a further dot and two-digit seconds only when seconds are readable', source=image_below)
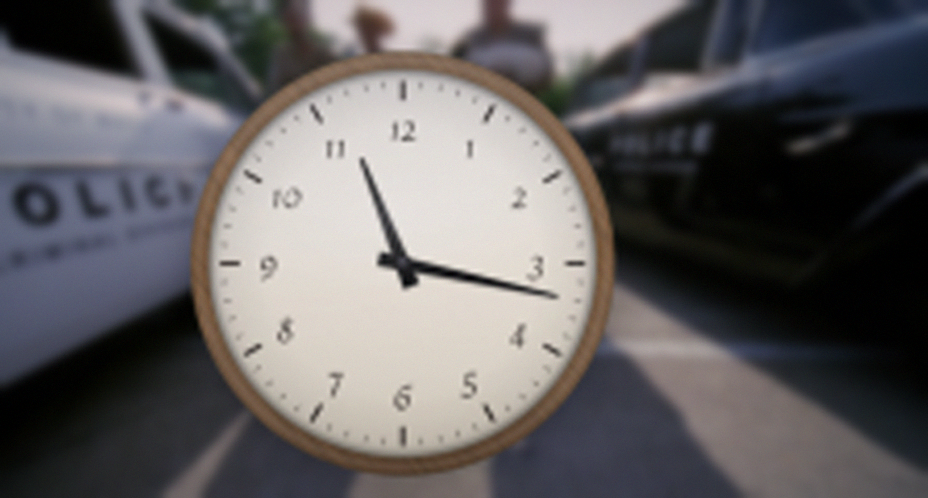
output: 11.17
